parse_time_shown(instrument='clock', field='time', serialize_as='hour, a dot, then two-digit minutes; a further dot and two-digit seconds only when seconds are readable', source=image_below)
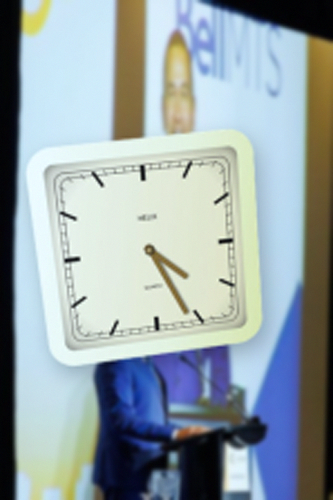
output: 4.26
